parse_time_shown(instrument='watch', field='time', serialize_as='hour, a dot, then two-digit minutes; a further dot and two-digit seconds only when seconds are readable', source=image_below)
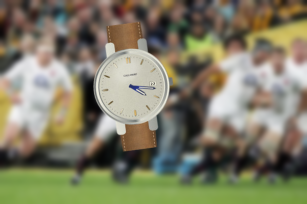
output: 4.17
